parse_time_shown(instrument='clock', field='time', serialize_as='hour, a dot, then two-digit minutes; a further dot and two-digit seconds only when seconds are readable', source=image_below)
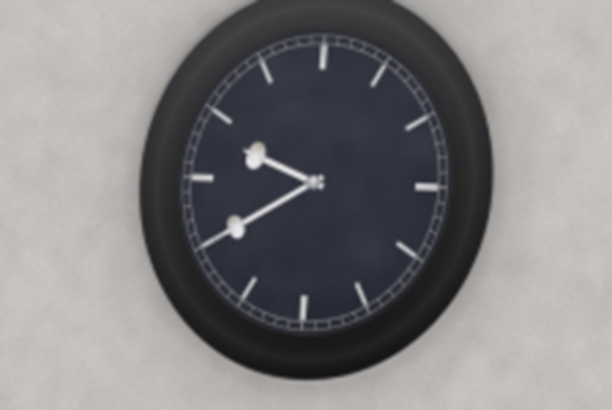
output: 9.40
